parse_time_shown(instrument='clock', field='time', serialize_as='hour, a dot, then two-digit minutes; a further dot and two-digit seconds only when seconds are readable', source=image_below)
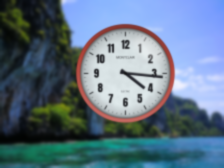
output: 4.16
